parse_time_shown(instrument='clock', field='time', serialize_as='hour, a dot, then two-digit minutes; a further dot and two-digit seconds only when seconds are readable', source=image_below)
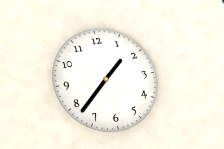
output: 1.38
